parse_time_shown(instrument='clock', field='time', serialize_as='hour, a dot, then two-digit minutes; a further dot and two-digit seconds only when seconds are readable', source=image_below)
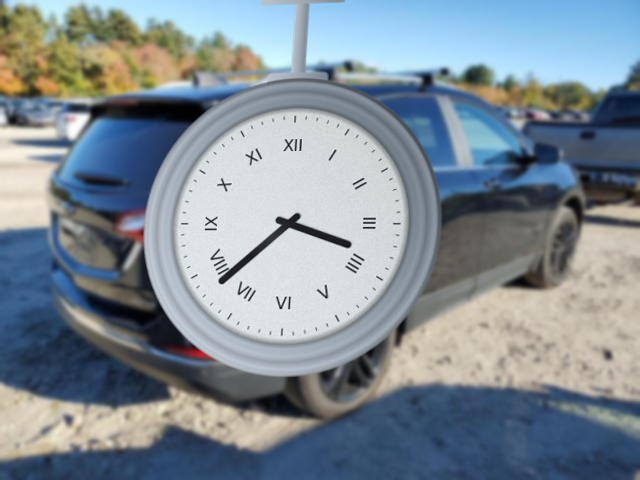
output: 3.38
